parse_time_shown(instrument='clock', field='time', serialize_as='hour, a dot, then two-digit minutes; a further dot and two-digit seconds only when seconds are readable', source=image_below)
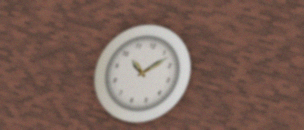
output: 10.07
